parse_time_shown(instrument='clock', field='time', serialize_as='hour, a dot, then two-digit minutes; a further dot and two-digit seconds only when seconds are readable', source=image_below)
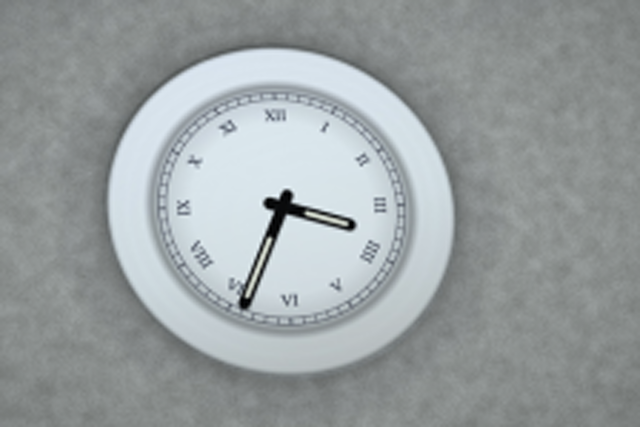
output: 3.34
